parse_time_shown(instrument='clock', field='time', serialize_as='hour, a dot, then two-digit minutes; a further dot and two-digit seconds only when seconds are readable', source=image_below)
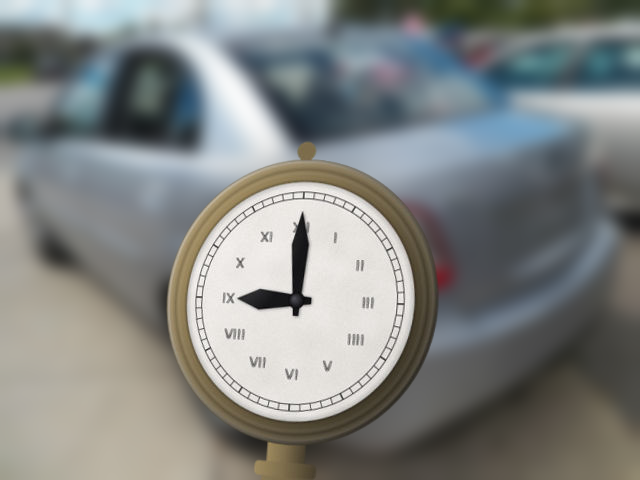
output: 9.00
